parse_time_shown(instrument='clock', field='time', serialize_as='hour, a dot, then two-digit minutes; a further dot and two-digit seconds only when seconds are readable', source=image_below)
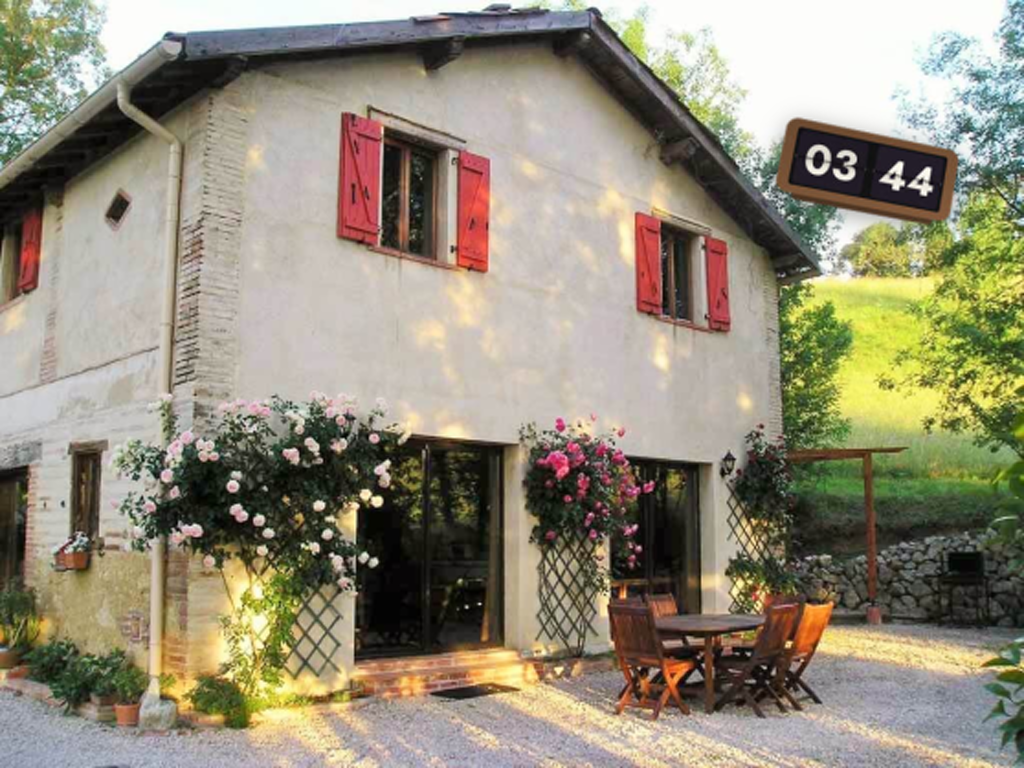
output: 3.44
